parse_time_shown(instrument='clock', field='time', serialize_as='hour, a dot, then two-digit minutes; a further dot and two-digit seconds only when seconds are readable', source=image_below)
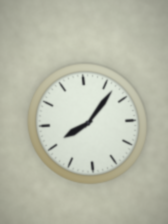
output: 8.07
